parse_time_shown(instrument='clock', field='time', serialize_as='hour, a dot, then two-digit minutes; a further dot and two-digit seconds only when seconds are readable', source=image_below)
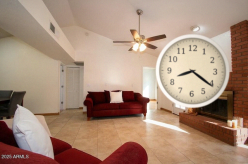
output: 8.21
